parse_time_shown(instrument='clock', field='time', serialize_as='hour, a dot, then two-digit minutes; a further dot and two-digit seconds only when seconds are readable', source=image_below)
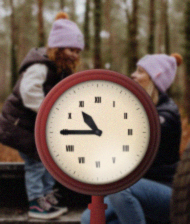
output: 10.45
